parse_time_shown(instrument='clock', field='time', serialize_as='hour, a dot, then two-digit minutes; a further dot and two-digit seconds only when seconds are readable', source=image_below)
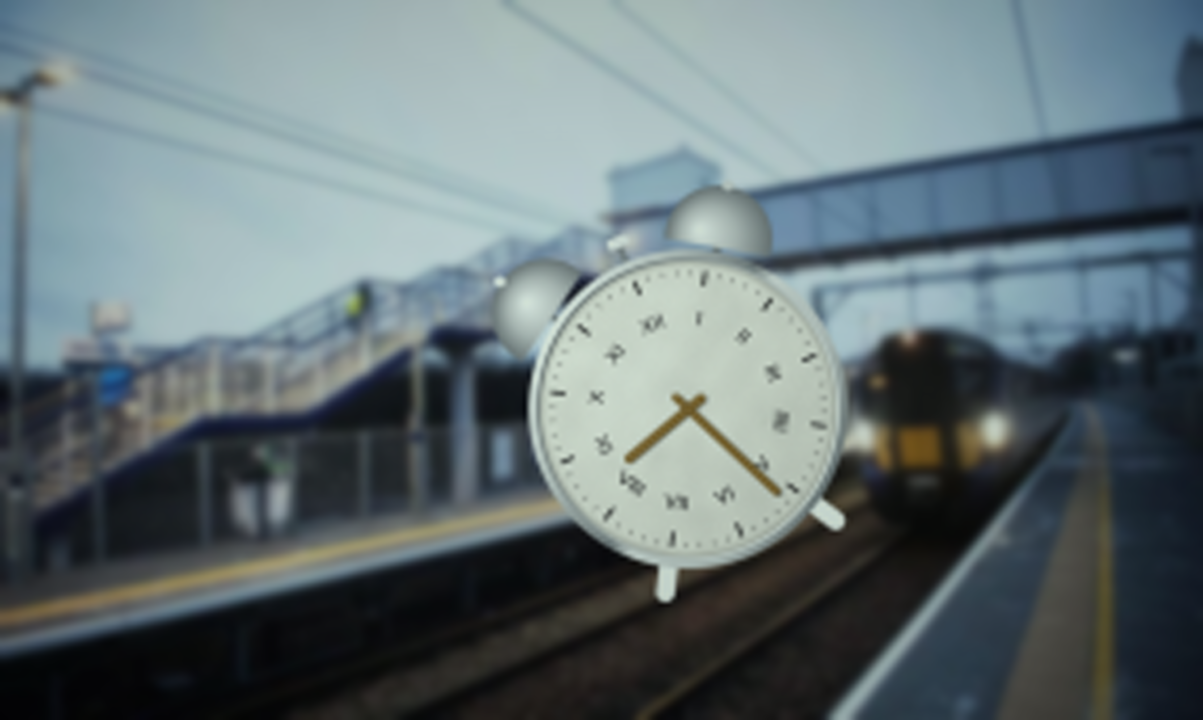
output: 8.26
